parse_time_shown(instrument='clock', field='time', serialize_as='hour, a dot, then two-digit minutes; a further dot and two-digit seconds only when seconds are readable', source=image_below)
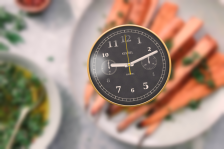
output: 9.12
